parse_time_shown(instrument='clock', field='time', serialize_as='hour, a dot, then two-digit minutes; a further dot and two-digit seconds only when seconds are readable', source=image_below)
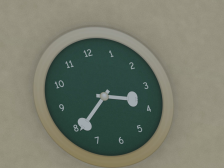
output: 3.39
